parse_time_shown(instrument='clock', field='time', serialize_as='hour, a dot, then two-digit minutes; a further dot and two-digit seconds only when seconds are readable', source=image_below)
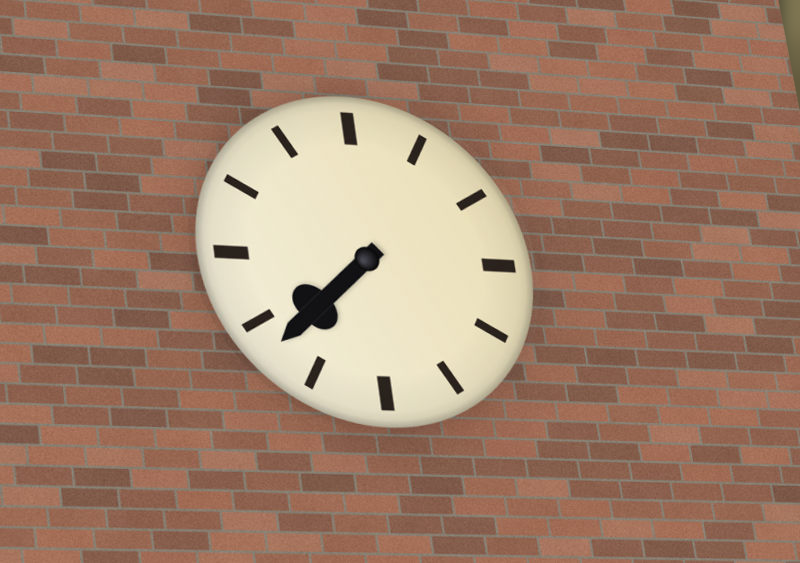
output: 7.38
